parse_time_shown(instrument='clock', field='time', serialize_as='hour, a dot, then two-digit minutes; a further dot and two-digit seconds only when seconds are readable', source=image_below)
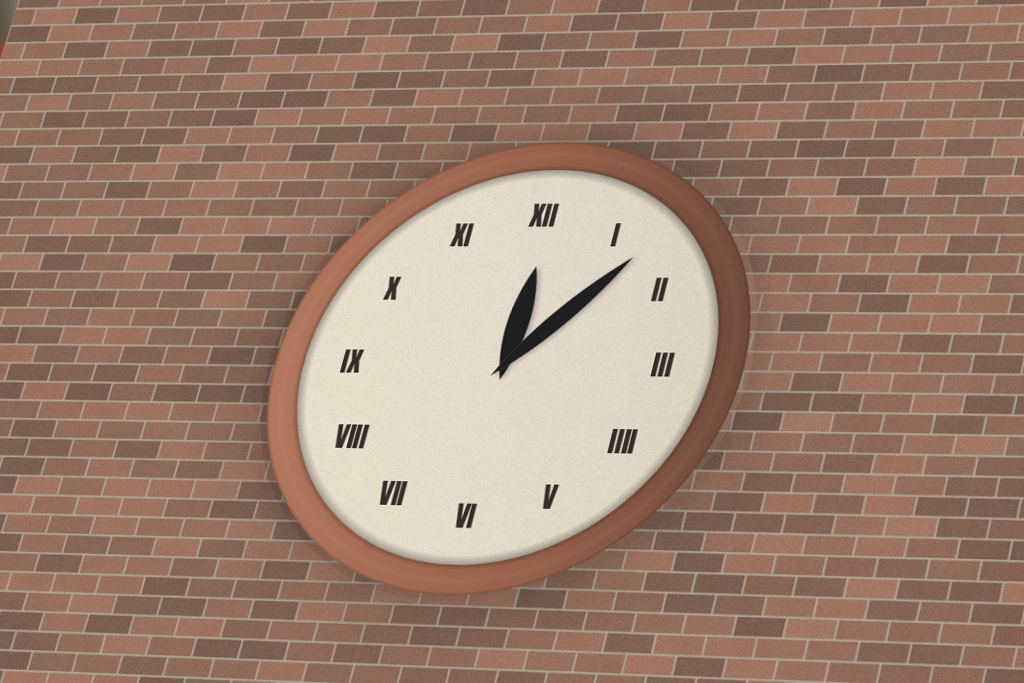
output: 12.07
